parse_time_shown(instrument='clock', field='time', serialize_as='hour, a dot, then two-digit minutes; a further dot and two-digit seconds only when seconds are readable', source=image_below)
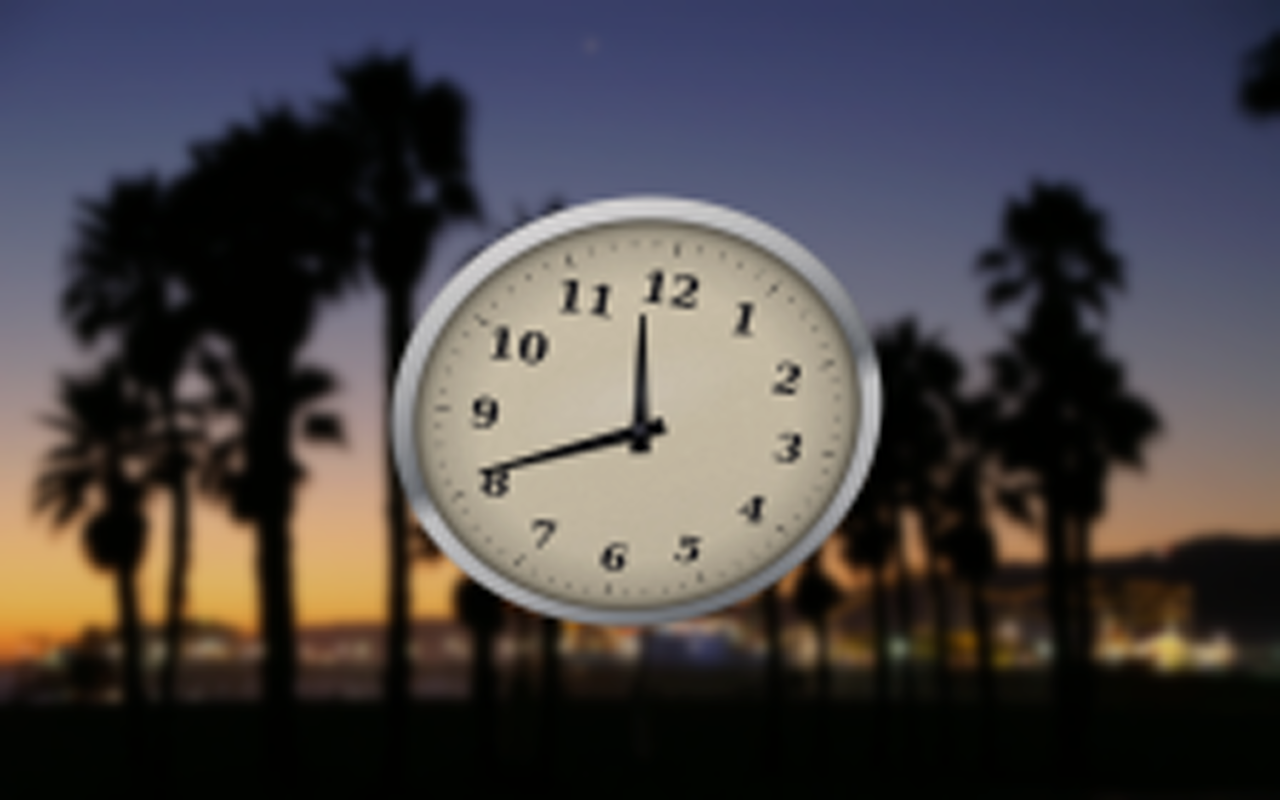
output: 11.41
